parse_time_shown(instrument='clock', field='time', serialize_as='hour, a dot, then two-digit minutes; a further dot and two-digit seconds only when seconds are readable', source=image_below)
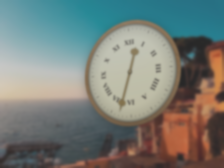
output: 12.33
